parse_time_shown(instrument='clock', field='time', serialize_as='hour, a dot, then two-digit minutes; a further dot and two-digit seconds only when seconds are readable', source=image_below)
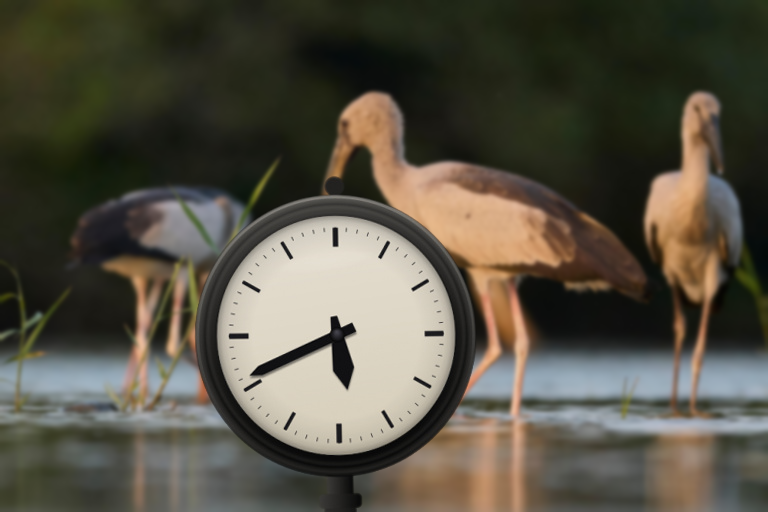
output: 5.41
